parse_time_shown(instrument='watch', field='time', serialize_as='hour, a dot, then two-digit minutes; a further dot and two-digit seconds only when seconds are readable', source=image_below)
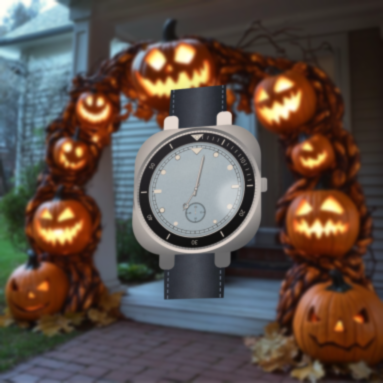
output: 7.02
